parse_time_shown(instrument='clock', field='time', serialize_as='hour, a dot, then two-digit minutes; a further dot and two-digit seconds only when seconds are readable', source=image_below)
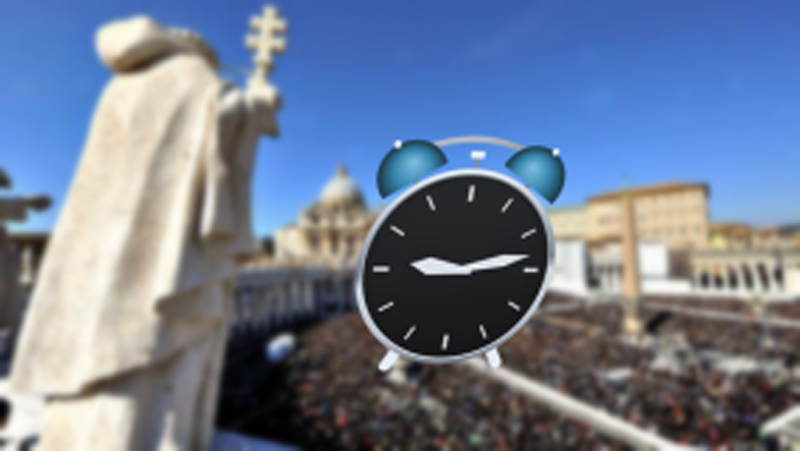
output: 9.13
